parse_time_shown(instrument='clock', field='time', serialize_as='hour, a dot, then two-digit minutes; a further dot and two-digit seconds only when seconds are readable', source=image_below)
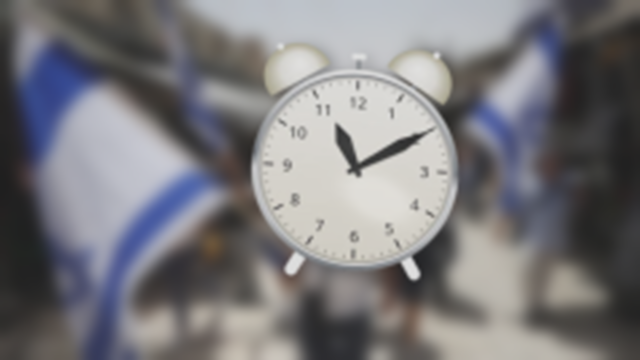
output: 11.10
